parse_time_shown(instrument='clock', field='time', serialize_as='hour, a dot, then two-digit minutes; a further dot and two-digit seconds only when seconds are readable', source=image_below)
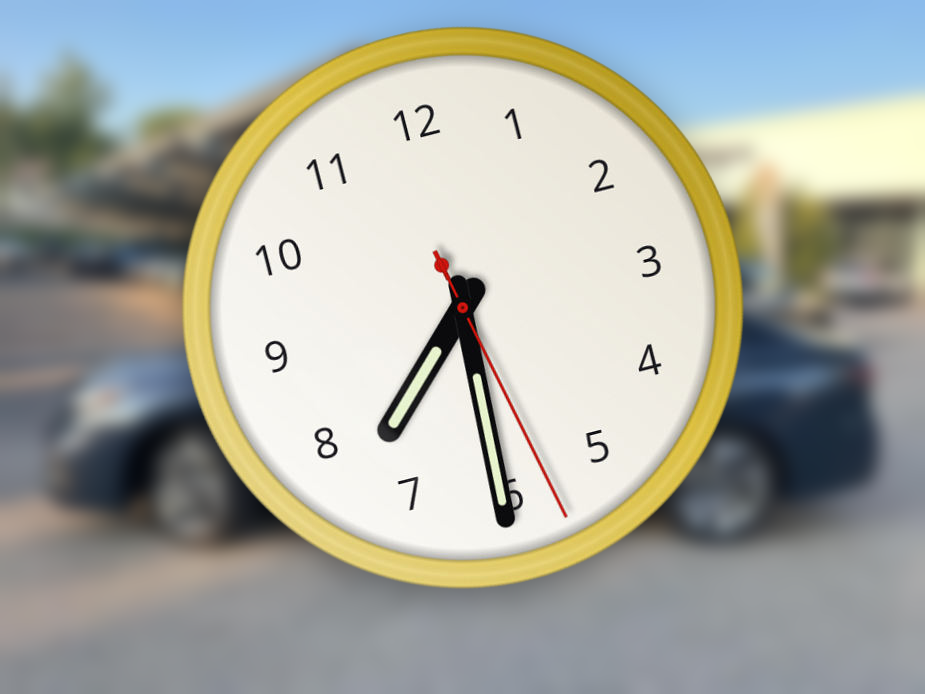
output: 7.30.28
